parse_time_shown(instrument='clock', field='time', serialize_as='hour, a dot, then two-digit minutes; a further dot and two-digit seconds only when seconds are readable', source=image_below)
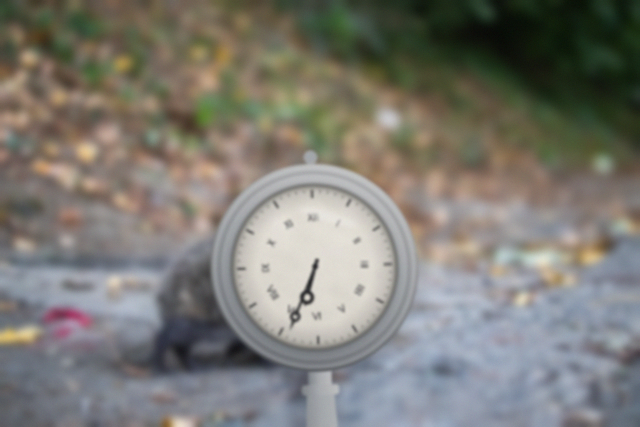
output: 6.34
